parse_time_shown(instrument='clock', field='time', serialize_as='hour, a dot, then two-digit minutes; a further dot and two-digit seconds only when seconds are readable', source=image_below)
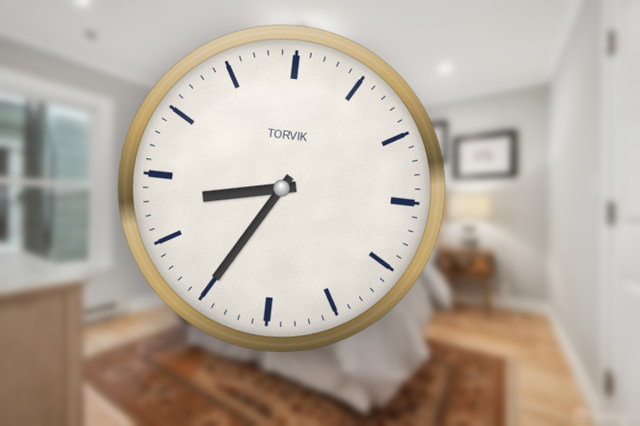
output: 8.35
